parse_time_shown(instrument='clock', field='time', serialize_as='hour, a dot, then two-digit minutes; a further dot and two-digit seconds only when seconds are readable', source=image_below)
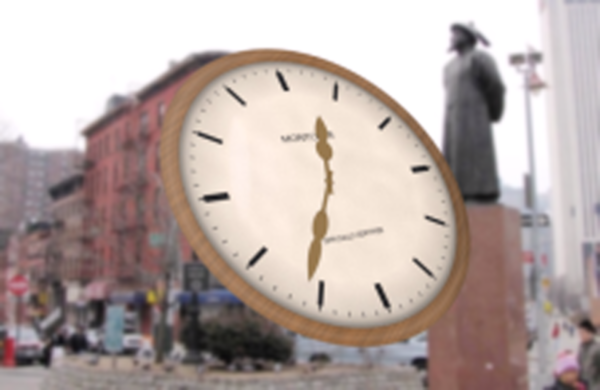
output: 12.36
